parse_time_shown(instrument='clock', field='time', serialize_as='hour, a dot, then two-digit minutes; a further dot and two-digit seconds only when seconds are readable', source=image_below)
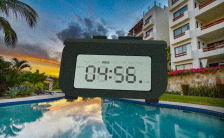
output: 4.56
